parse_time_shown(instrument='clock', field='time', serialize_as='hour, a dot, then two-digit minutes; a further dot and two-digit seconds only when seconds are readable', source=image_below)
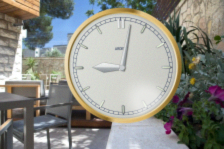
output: 9.02
